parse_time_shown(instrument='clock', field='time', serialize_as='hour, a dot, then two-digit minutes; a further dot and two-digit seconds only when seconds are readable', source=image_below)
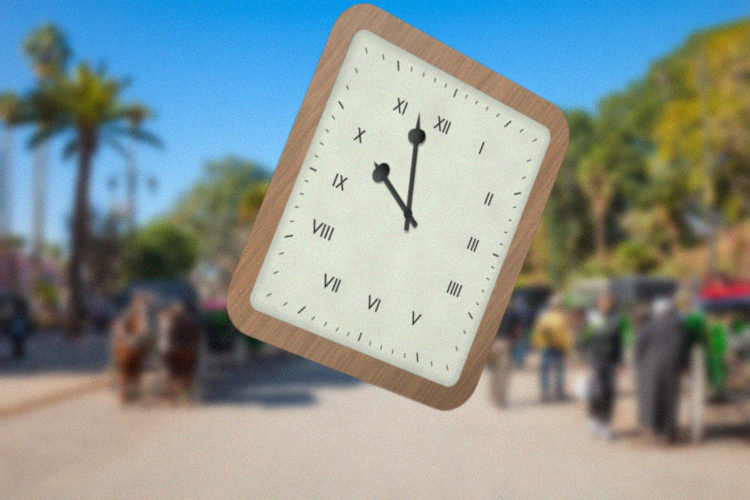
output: 9.57
